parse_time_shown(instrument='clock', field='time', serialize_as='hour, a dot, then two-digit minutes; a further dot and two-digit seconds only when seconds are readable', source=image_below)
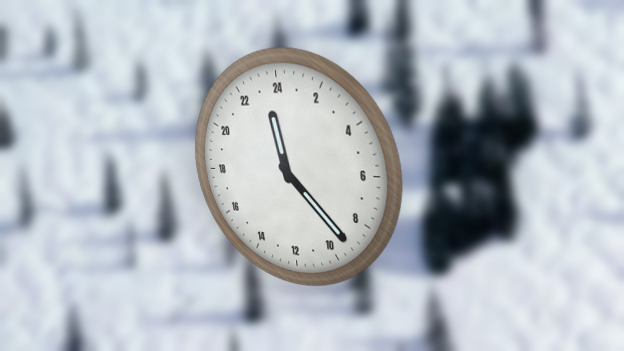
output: 23.23
